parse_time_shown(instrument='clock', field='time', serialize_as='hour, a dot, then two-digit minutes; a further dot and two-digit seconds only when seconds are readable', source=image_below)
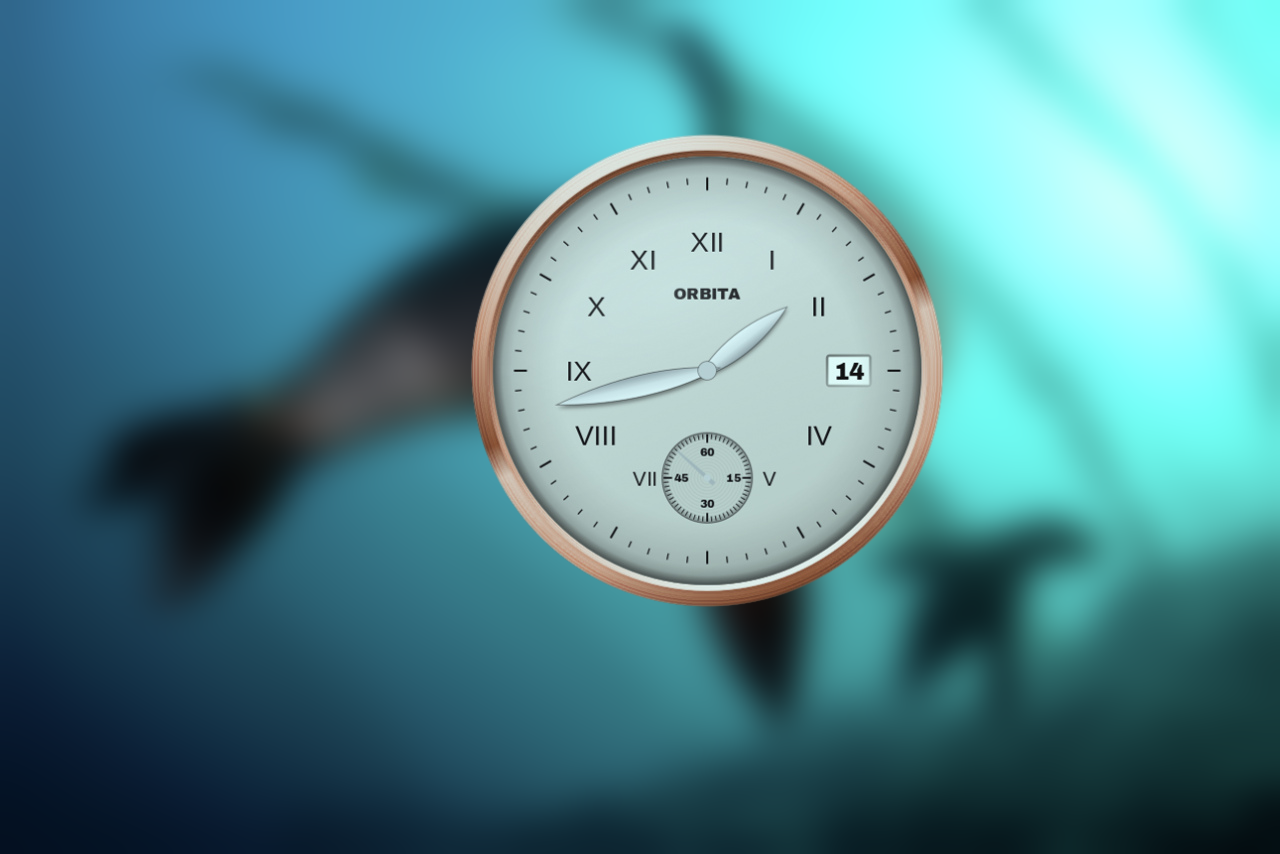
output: 1.42.52
